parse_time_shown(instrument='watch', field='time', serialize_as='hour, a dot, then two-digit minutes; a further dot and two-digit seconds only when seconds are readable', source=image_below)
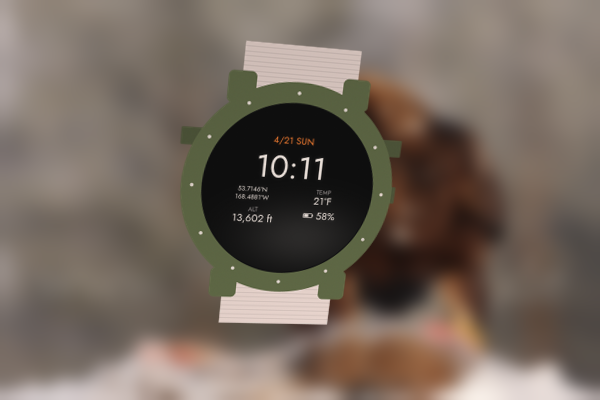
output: 10.11
